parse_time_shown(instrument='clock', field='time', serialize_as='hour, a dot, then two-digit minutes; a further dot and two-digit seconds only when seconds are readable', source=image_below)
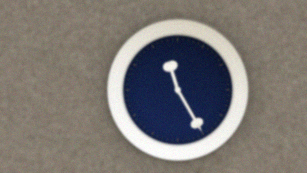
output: 11.25
